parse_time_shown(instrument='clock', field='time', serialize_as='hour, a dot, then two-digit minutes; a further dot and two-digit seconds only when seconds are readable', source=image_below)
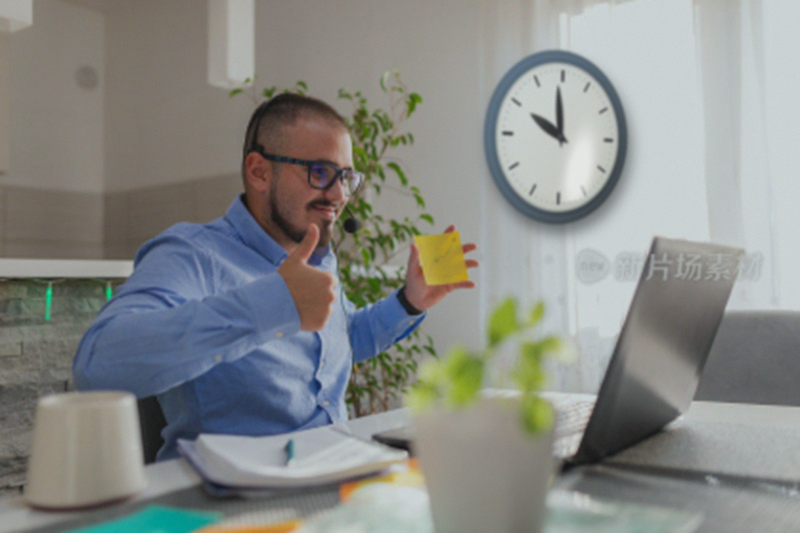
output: 9.59
